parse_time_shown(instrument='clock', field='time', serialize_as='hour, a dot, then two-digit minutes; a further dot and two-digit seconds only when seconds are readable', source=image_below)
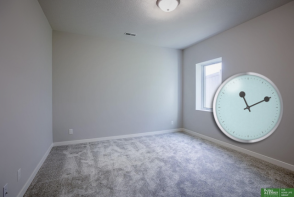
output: 11.11
